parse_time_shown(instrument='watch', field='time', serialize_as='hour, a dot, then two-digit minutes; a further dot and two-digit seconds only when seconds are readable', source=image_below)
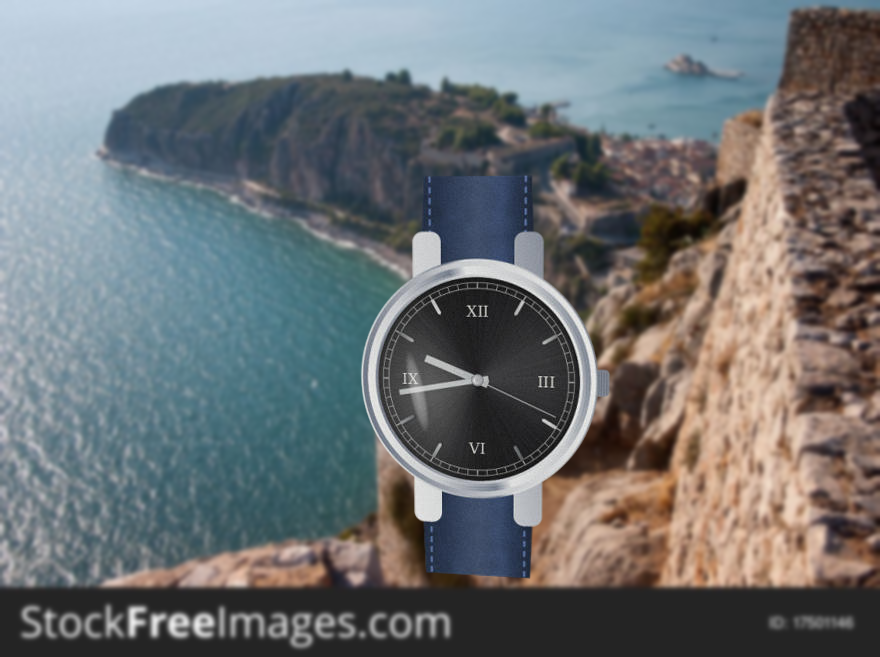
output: 9.43.19
